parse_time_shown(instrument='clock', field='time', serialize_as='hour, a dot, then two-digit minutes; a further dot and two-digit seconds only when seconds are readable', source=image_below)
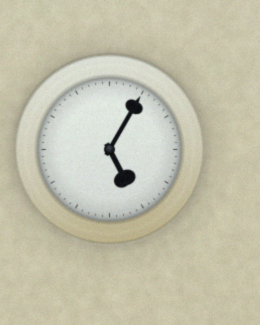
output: 5.05
